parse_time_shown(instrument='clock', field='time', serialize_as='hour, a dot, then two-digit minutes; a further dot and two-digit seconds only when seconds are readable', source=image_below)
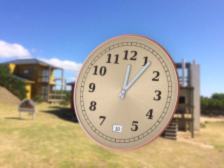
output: 12.06
